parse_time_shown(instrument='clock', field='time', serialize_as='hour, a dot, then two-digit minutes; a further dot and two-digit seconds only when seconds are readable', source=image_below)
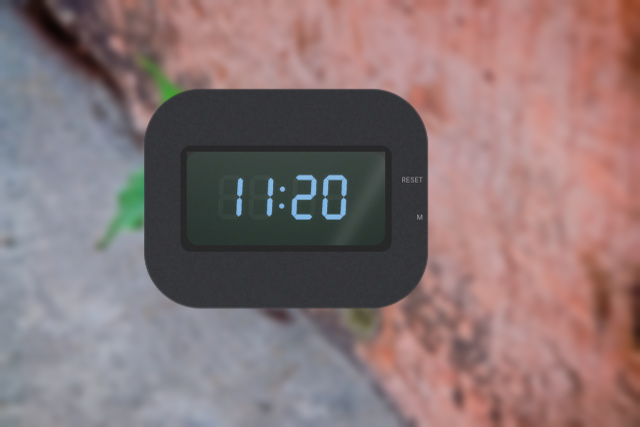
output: 11.20
